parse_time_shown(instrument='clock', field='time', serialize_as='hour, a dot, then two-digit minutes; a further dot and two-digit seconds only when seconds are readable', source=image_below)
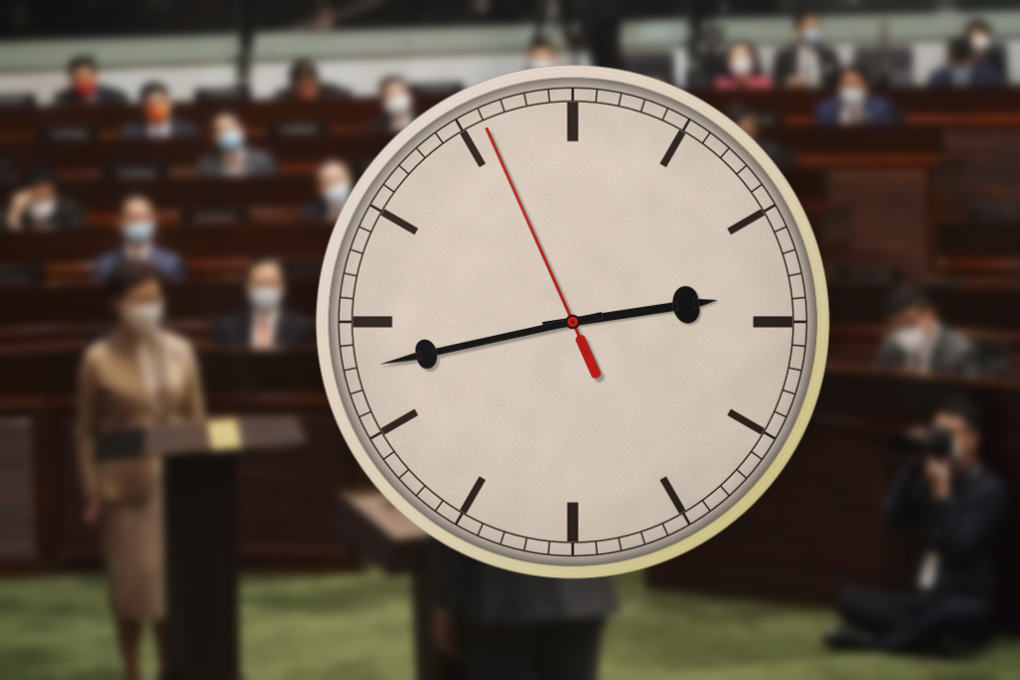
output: 2.42.56
